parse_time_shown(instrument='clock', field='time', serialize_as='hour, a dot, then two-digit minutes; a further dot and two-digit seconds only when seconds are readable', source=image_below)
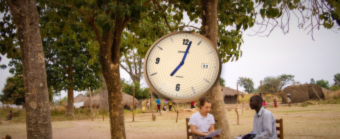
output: 7.02
